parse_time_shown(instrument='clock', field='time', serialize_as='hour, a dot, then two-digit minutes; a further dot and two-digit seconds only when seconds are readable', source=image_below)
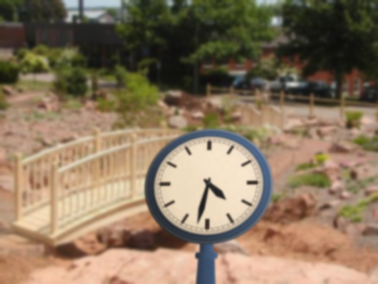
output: 4.32
